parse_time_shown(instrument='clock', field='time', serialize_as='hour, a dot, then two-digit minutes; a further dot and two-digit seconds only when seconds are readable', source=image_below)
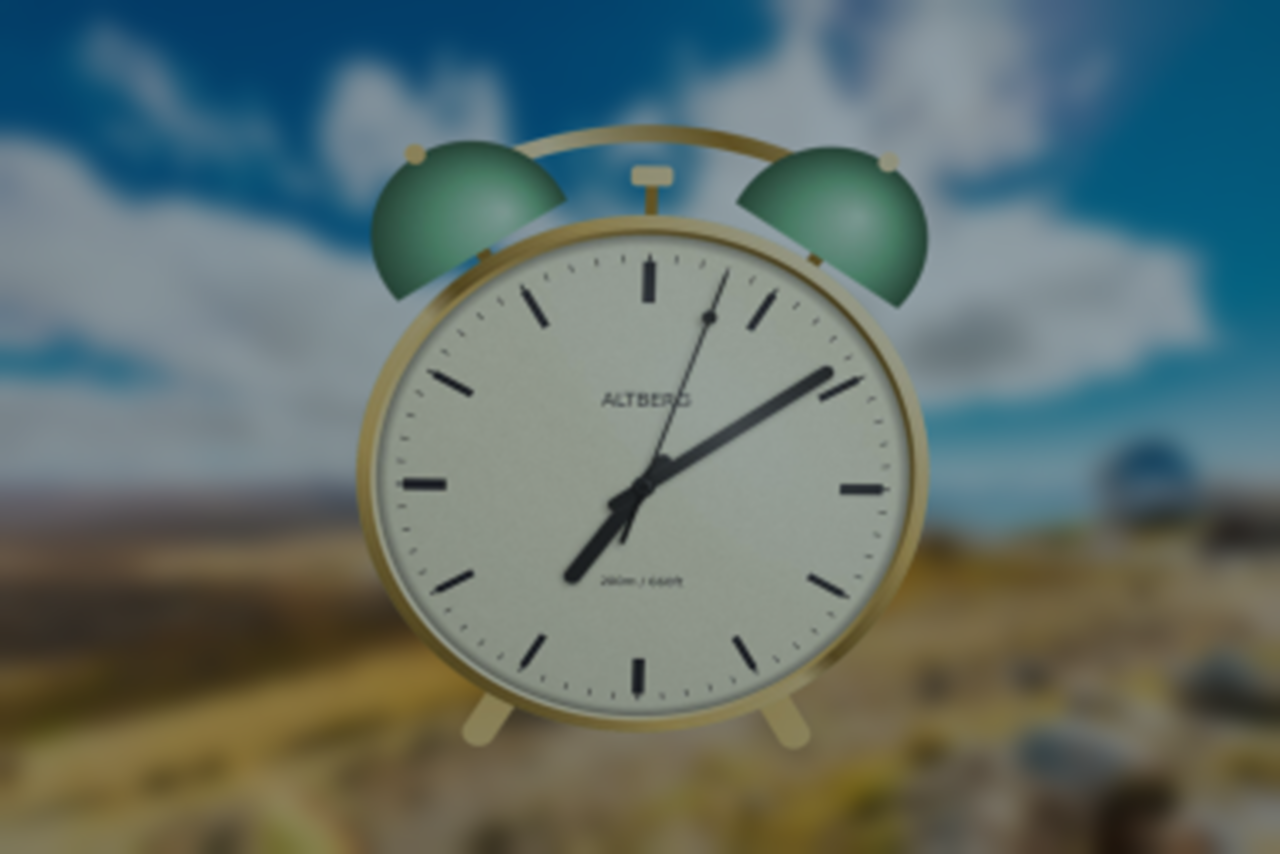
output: 7.09.03
